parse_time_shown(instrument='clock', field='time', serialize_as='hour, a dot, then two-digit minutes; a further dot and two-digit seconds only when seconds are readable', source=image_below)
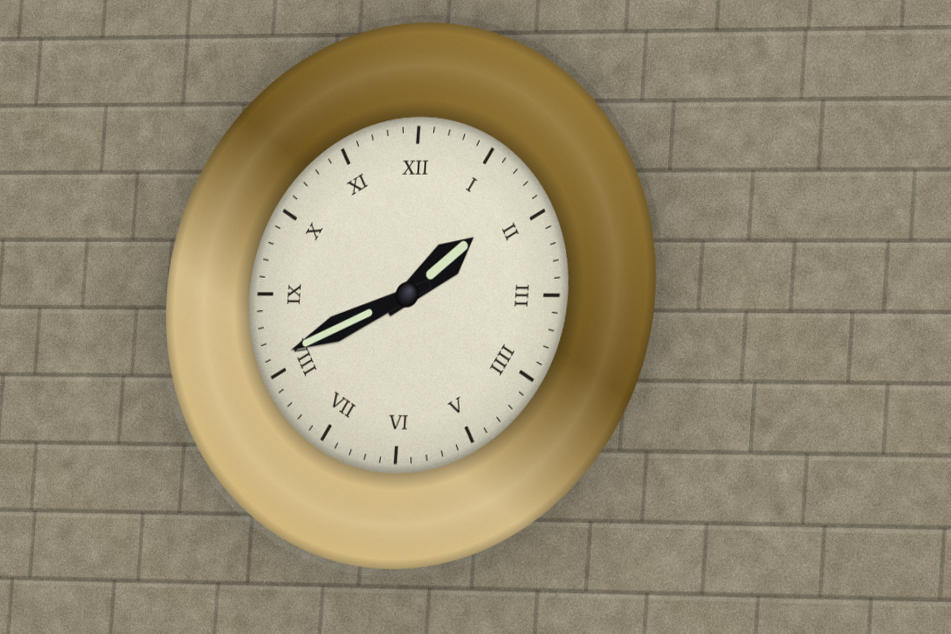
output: 1.41
